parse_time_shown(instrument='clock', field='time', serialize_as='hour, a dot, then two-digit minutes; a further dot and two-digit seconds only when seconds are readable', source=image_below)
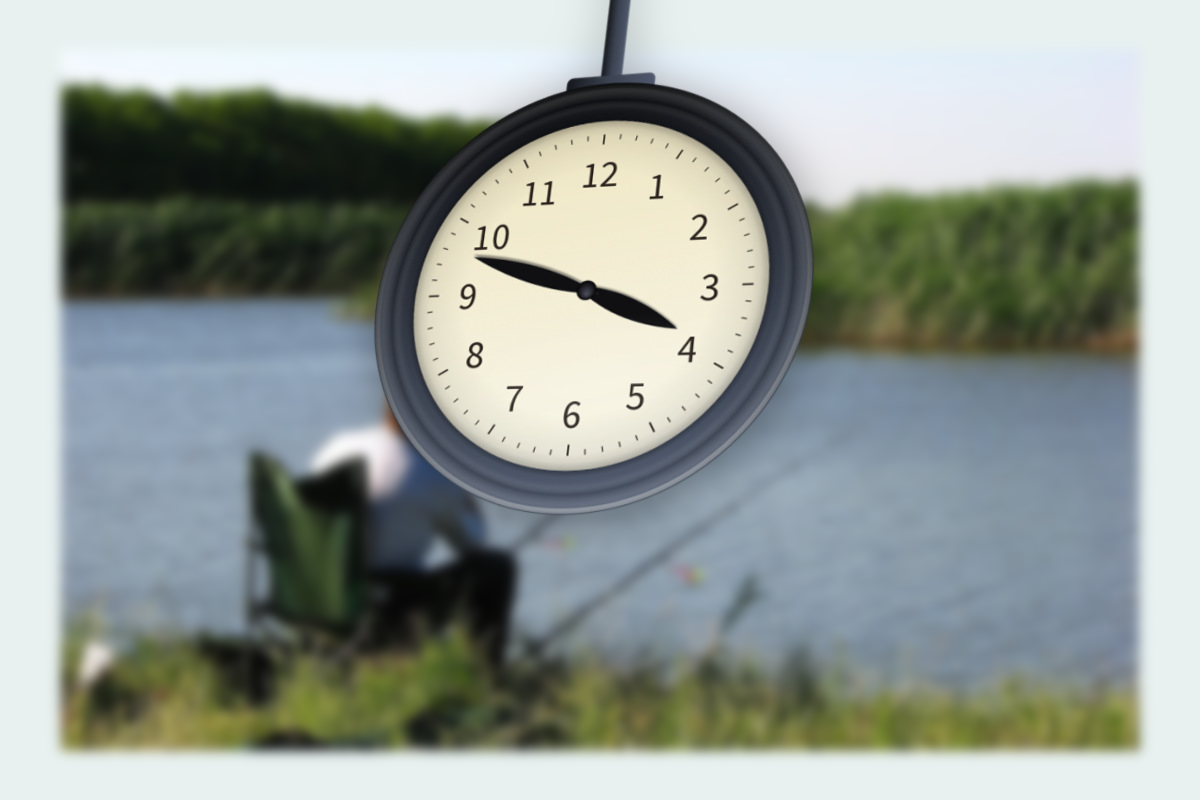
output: 3.48
